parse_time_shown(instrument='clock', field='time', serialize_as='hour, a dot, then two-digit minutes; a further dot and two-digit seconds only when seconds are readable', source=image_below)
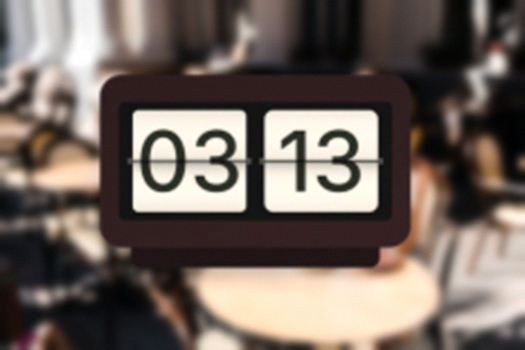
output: 3.13
